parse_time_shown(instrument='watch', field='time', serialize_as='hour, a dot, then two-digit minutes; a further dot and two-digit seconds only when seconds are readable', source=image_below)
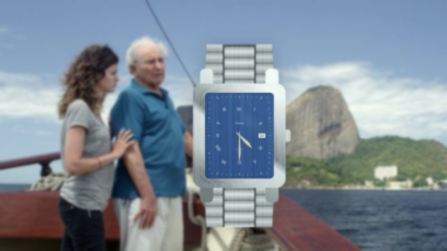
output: 4.30
